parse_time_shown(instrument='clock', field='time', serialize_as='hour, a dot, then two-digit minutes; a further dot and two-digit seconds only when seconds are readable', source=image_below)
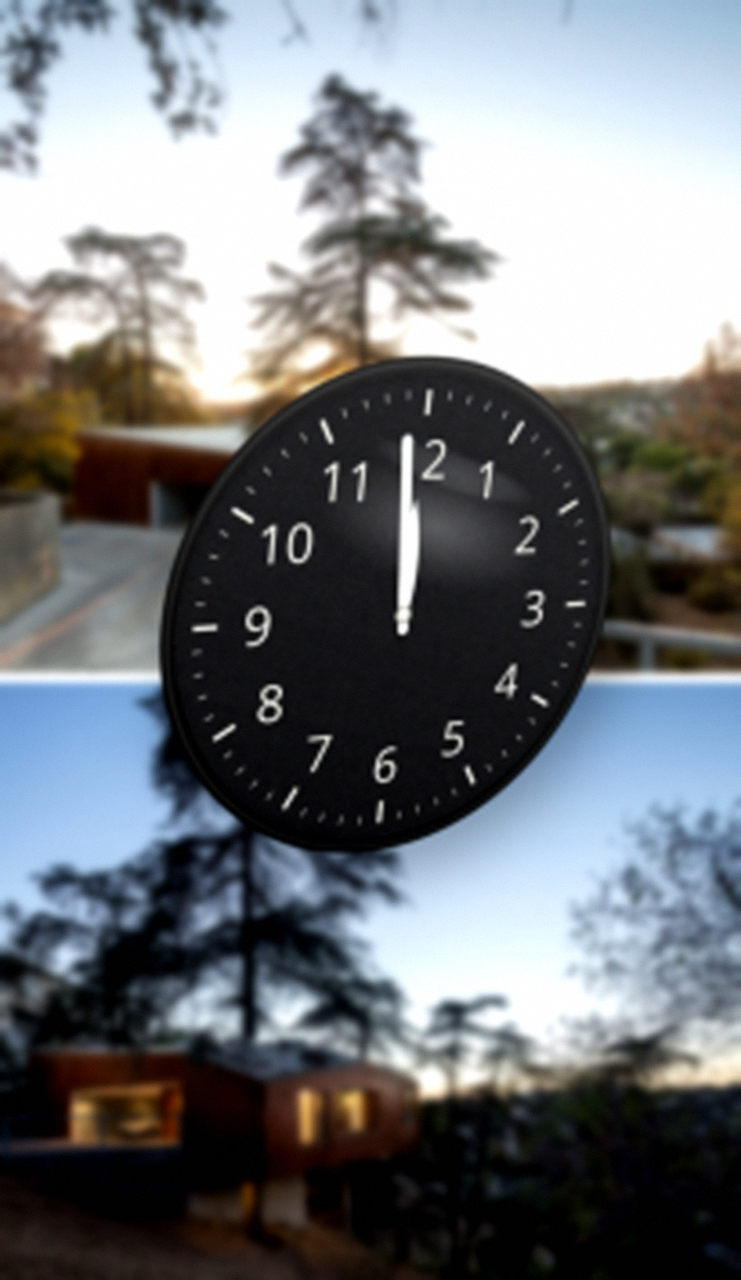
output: 11.59
